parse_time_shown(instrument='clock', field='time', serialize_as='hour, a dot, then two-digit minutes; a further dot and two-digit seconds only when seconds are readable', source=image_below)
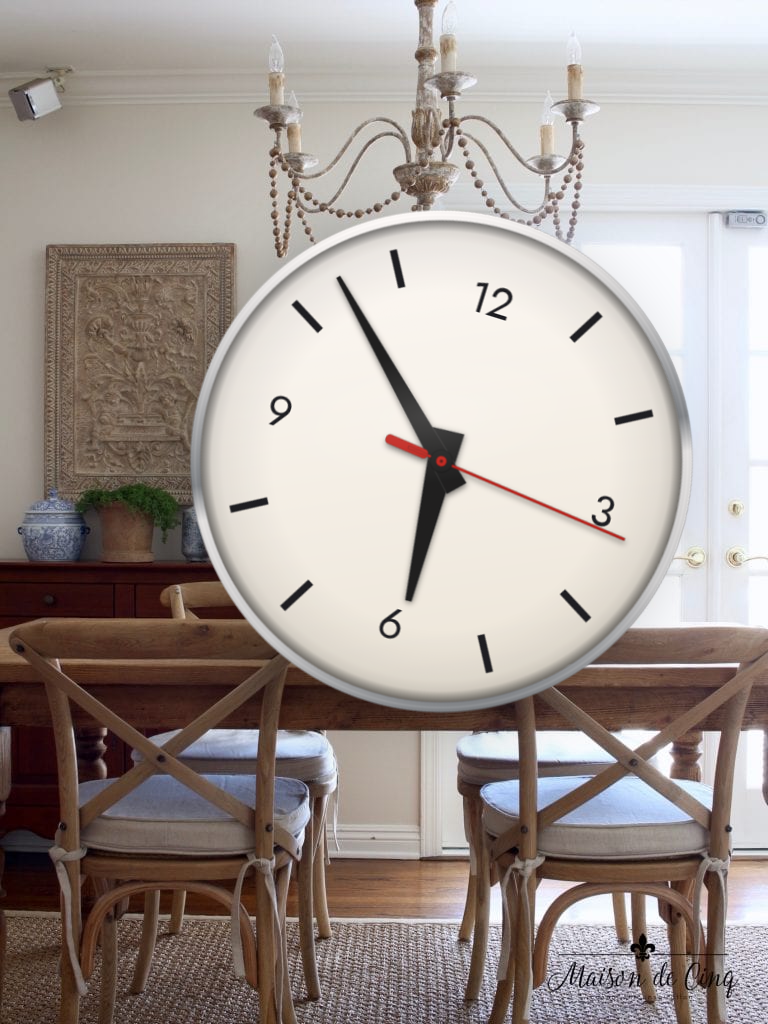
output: 5.52.16
